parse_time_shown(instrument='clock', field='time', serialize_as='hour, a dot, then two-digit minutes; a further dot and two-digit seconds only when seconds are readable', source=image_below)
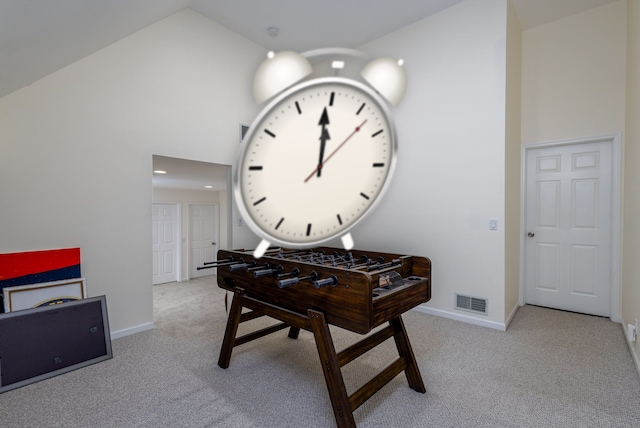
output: 11.59.07
